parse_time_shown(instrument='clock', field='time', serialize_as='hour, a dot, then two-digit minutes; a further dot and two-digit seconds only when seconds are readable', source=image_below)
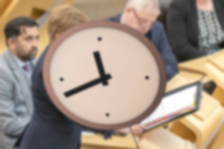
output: 11.41
